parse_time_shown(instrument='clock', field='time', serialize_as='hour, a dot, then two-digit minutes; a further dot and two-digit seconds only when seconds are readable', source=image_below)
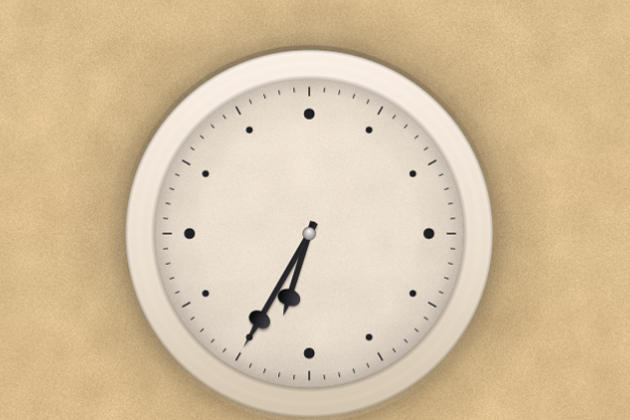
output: 6.35
